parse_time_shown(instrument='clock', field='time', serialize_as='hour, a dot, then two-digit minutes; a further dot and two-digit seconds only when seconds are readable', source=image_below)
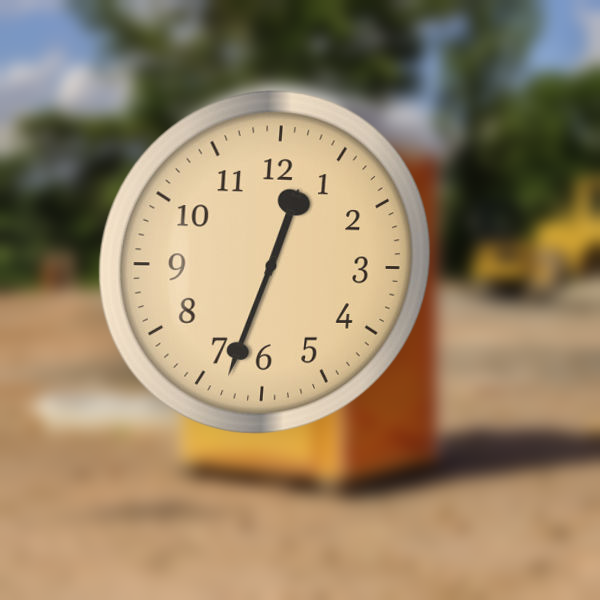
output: 12.33
